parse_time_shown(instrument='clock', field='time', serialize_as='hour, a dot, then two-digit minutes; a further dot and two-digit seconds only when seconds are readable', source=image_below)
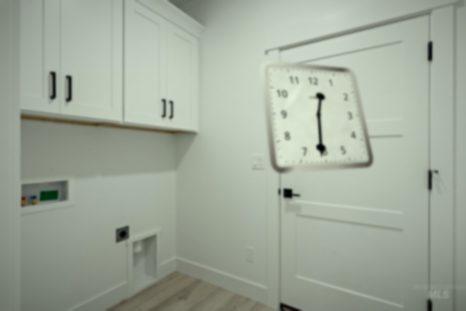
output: 12.31
